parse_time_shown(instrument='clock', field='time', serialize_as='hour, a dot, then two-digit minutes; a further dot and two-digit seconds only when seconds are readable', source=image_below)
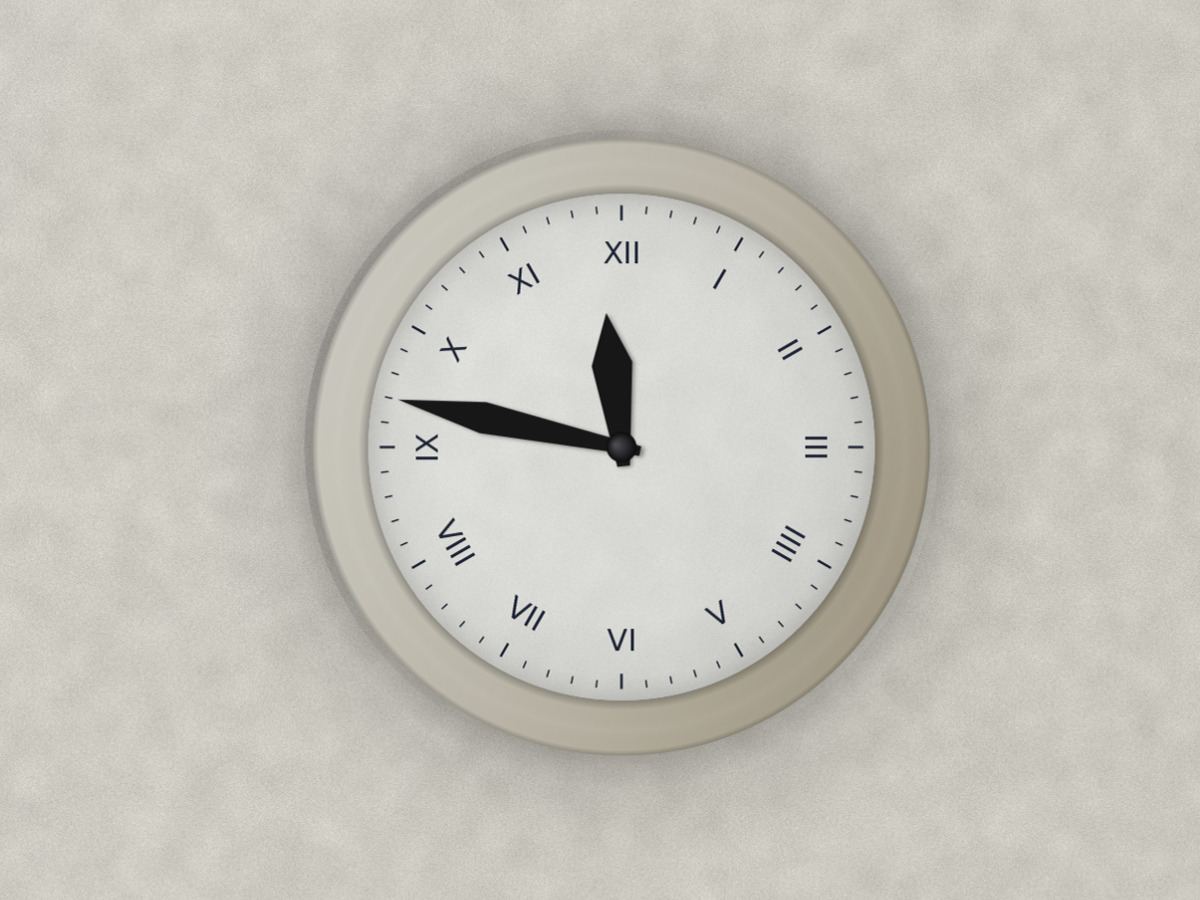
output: 11.47
